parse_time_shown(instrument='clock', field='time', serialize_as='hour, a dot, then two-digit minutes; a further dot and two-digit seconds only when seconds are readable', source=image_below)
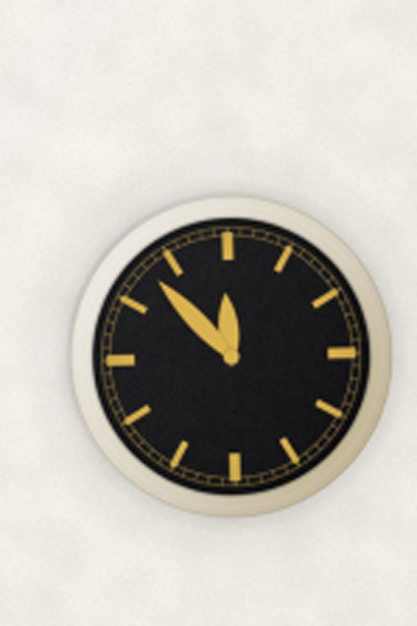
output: 11.53
